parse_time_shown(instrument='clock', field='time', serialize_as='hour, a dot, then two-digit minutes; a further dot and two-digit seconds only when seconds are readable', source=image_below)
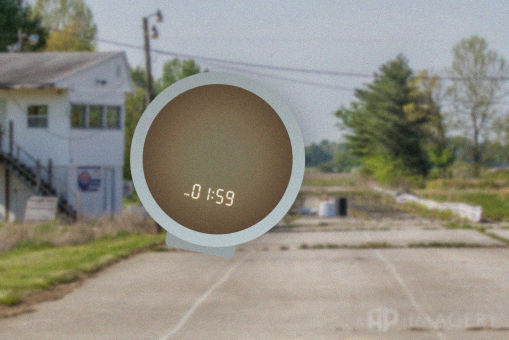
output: 1.59
